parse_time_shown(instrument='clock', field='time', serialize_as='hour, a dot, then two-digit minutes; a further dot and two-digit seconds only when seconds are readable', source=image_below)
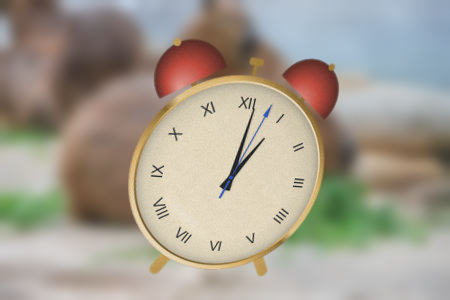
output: 1.01.03
